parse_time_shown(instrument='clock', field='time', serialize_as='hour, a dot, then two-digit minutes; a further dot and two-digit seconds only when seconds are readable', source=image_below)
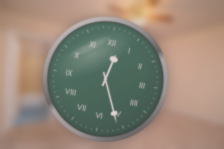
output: 12.26
